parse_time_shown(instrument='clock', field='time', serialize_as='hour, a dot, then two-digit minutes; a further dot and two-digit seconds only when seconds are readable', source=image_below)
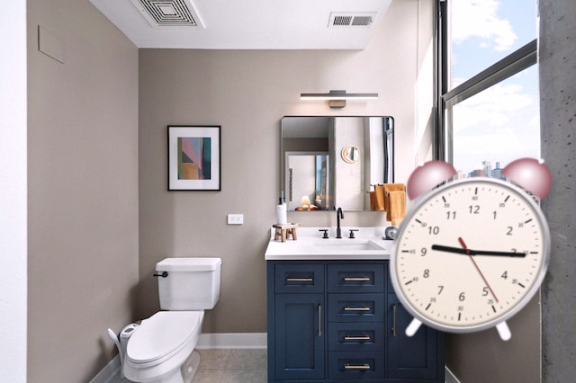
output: 9.15.24
